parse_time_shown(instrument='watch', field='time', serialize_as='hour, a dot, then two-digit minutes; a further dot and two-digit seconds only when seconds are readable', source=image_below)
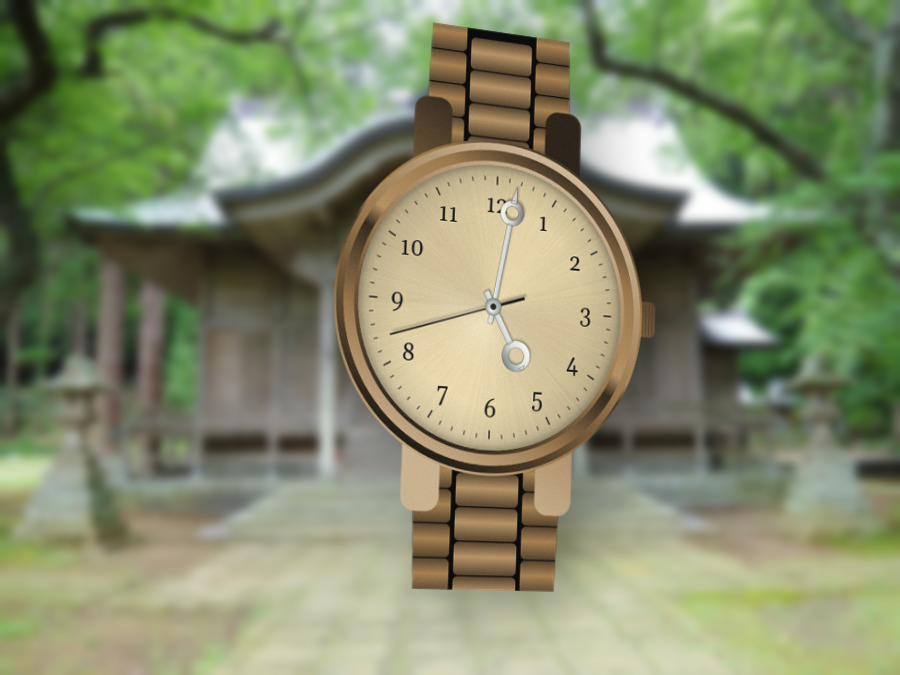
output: 5.01.42
